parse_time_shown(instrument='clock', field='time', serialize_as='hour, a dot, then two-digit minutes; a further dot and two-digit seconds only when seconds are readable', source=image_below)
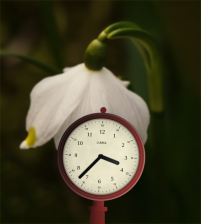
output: 3.37
